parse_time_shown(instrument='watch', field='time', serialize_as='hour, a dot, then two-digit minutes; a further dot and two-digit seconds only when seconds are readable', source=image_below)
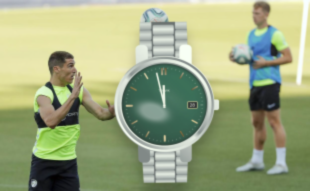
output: 11.58
